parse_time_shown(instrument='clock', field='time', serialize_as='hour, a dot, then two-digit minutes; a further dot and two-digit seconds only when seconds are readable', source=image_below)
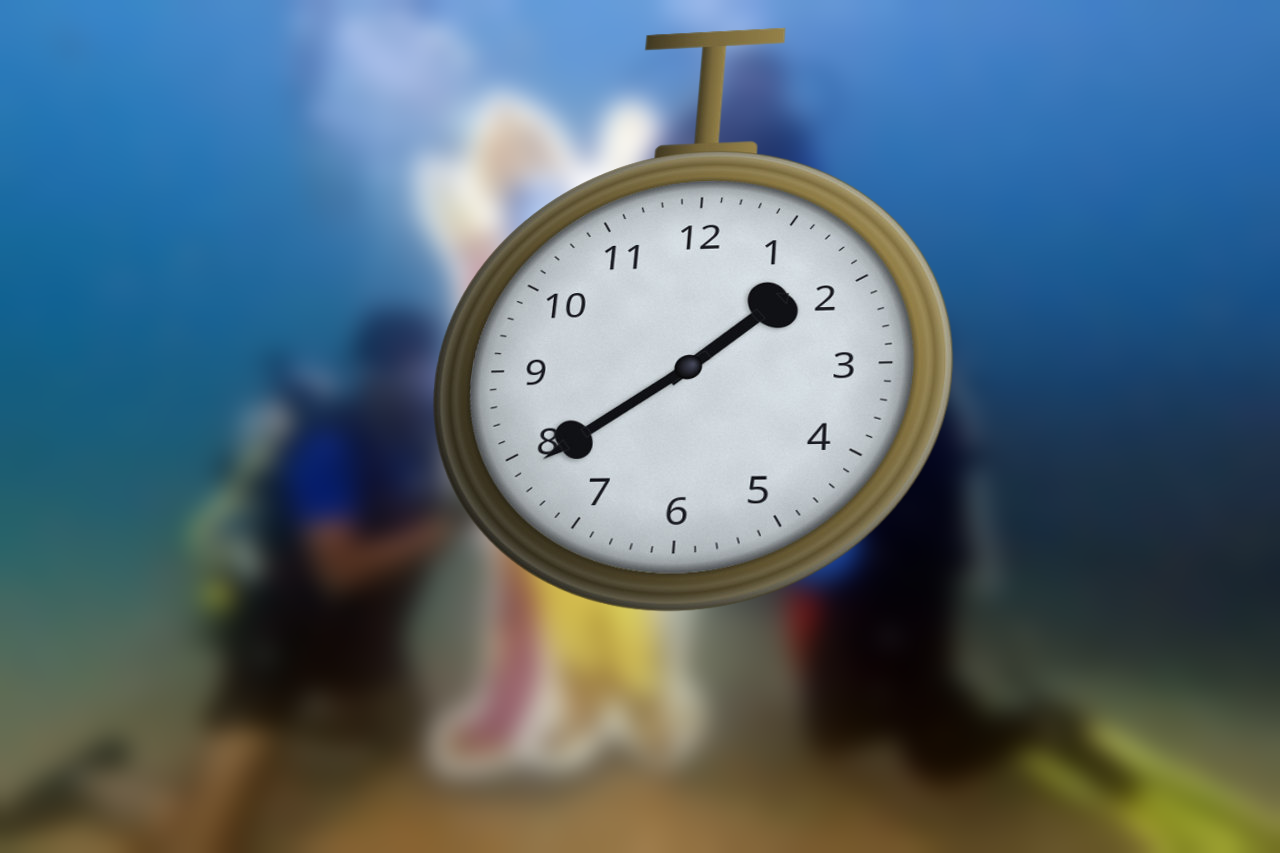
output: 1.39
